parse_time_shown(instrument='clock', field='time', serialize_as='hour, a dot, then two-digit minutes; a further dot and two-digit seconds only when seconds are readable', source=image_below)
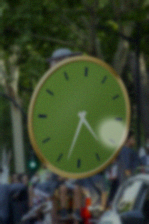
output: 4.33
